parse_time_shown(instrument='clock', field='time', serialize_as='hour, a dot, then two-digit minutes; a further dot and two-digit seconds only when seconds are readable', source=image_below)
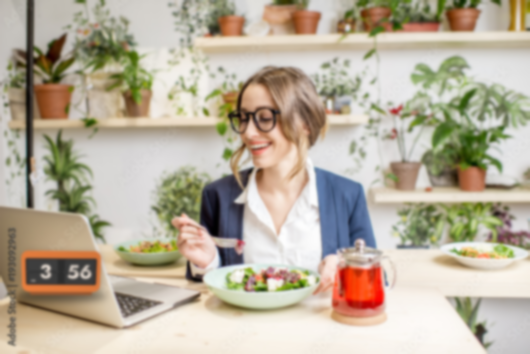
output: 3.56
